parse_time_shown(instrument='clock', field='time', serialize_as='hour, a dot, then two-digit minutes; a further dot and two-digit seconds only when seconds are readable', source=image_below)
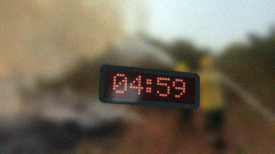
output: 4.59
